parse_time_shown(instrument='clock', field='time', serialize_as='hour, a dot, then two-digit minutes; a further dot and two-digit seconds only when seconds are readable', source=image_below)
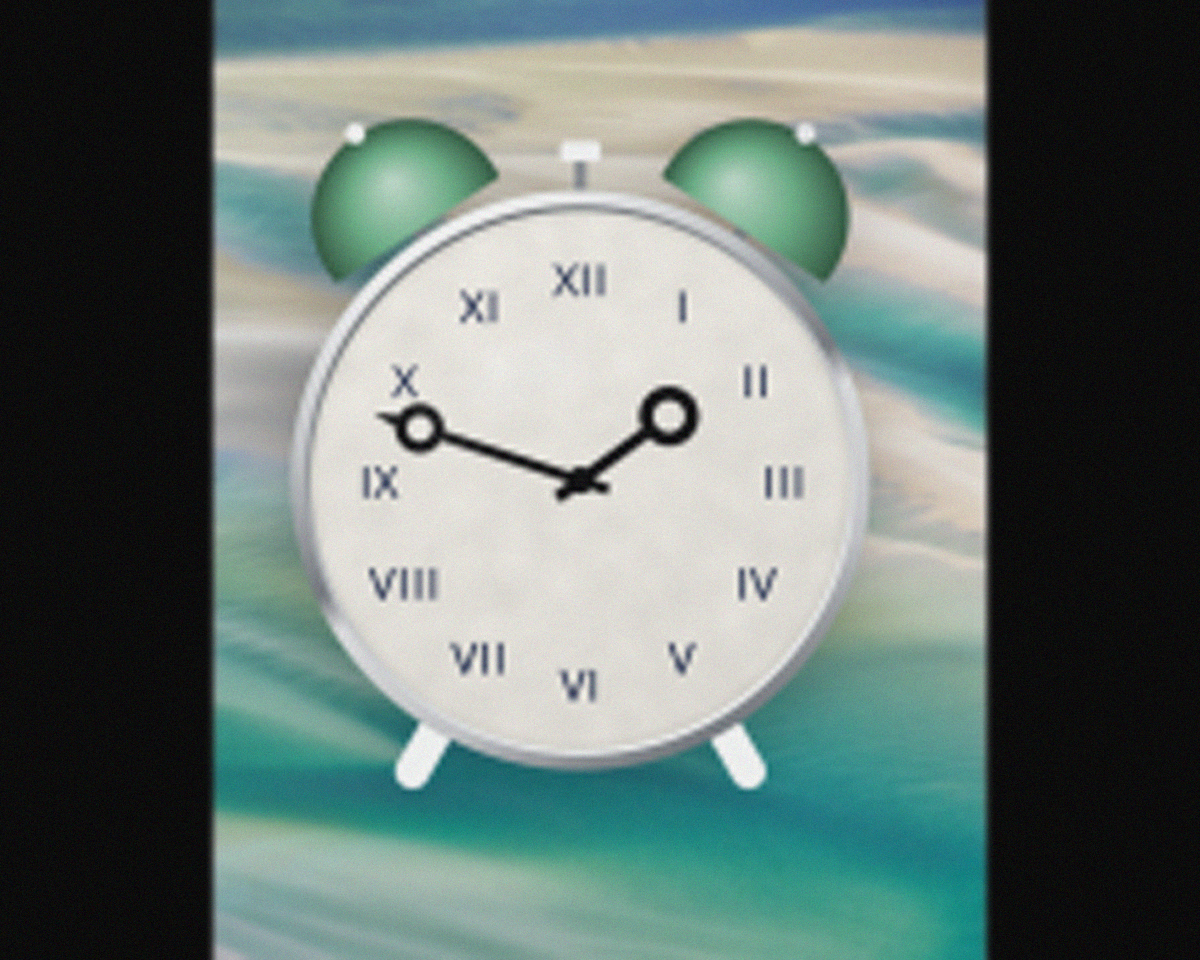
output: 1.48
